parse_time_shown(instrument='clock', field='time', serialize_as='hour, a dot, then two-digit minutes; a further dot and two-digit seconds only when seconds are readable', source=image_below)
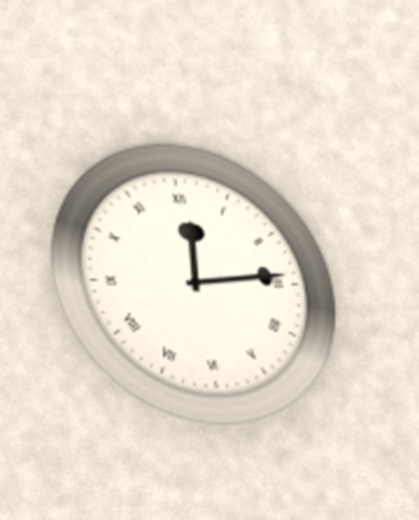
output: 12.14
